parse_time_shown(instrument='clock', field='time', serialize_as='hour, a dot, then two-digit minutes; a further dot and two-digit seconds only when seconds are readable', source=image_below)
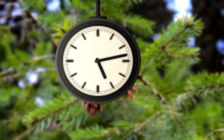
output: 5.13
